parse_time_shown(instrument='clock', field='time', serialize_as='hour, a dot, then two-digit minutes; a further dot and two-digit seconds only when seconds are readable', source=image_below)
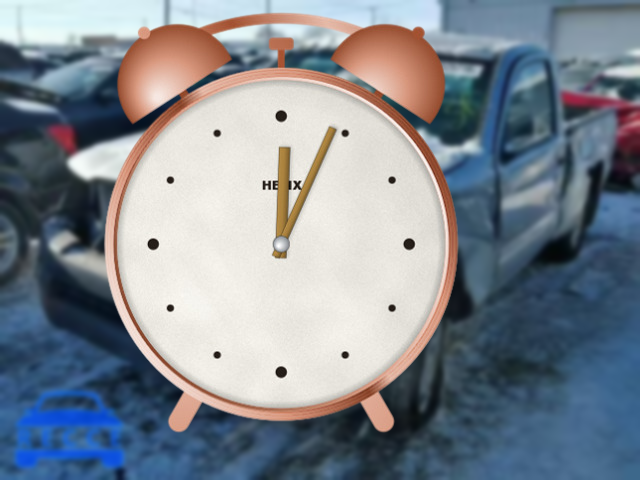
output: 12.04
